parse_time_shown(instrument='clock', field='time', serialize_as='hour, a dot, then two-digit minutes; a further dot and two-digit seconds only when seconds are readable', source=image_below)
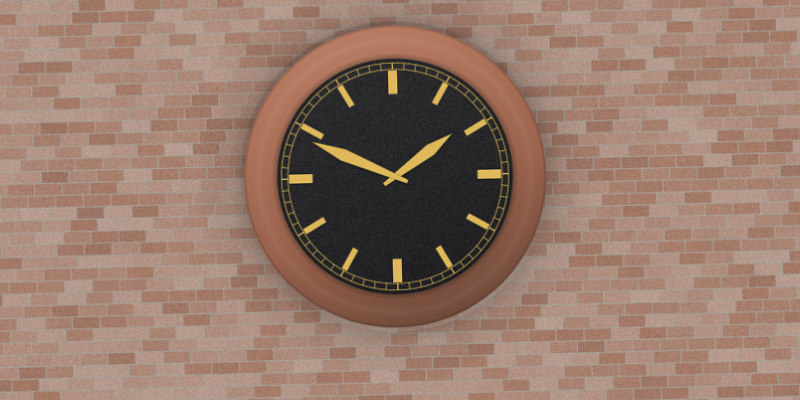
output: 1.49
